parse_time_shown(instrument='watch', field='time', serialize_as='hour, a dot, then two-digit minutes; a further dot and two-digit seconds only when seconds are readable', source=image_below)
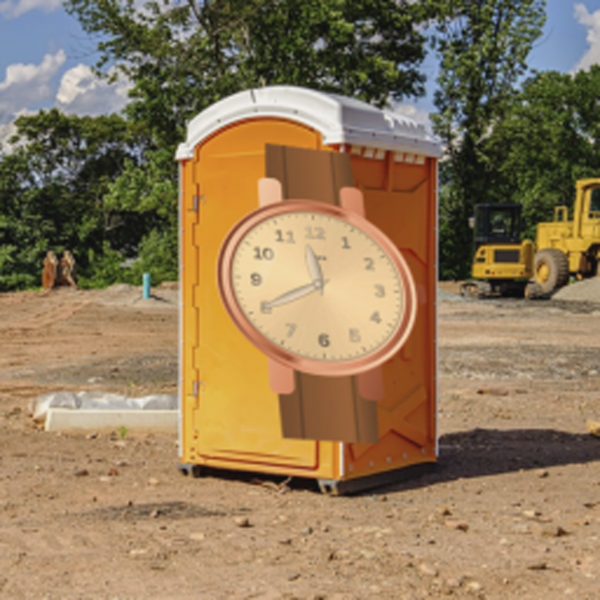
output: 11.40
